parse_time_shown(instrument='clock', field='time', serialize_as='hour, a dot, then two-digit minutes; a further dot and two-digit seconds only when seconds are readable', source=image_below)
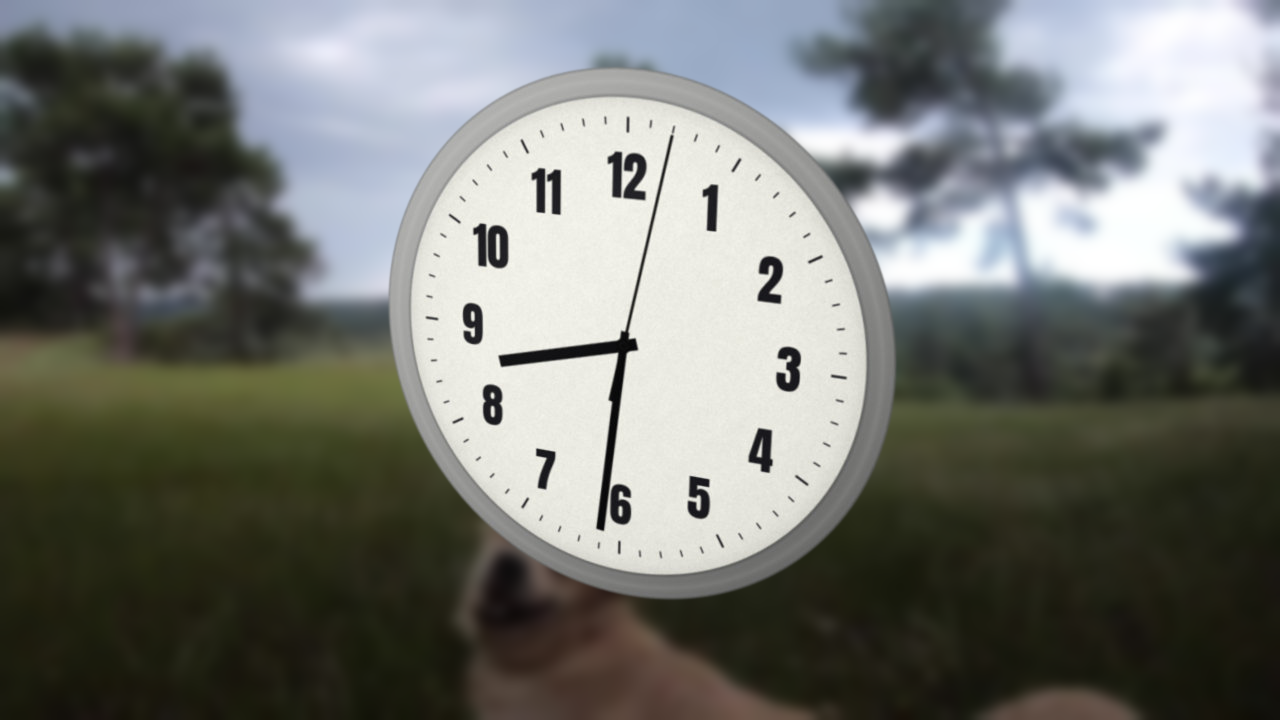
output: 8.31.02
